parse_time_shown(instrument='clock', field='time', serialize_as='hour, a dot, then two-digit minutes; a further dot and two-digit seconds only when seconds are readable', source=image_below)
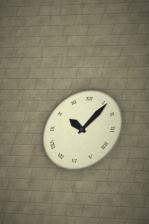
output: 10.06
